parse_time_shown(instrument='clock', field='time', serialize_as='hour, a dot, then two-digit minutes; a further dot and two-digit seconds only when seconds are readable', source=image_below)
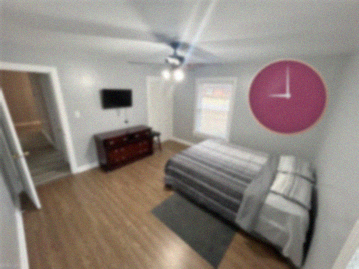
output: 9.00
